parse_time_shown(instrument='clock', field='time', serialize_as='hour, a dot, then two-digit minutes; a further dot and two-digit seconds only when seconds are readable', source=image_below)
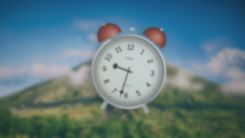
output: 9.32
